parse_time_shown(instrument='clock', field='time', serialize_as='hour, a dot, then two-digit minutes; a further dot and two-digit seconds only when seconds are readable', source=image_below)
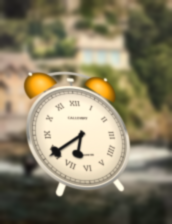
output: 6.40
